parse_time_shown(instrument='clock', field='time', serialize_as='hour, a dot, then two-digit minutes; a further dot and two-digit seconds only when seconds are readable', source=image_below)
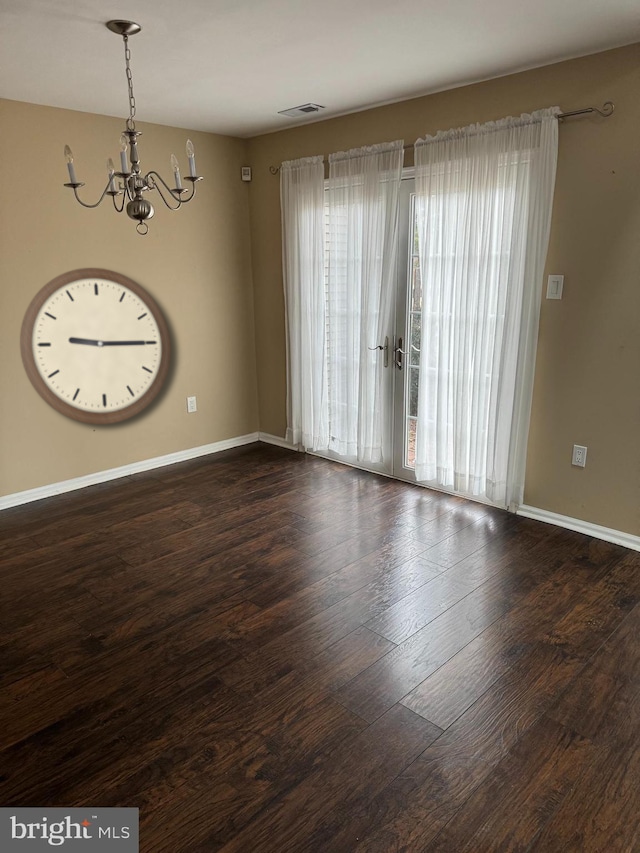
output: 9.15
